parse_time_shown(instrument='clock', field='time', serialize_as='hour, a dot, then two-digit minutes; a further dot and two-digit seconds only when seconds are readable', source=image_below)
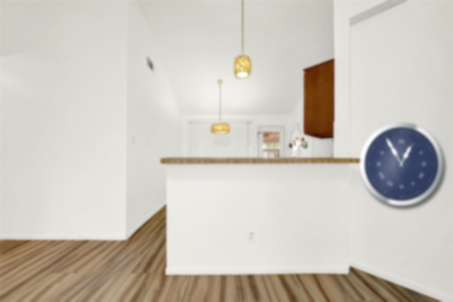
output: 12.55
